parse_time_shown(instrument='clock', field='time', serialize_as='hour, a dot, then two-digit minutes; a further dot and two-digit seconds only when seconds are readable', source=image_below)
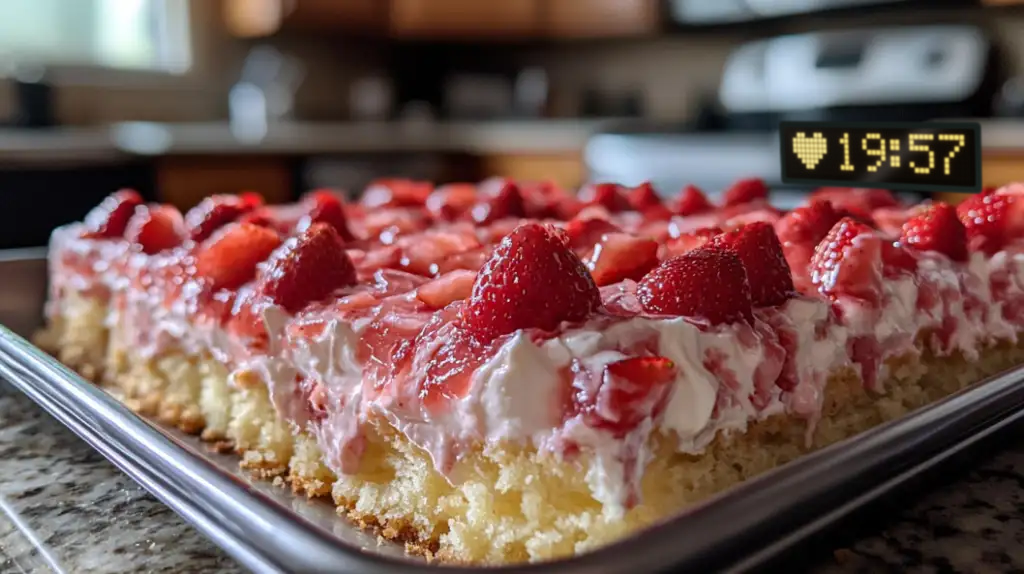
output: 19.57
